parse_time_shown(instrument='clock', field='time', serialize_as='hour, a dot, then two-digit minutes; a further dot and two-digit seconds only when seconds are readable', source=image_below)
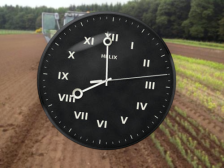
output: 7.59.13
